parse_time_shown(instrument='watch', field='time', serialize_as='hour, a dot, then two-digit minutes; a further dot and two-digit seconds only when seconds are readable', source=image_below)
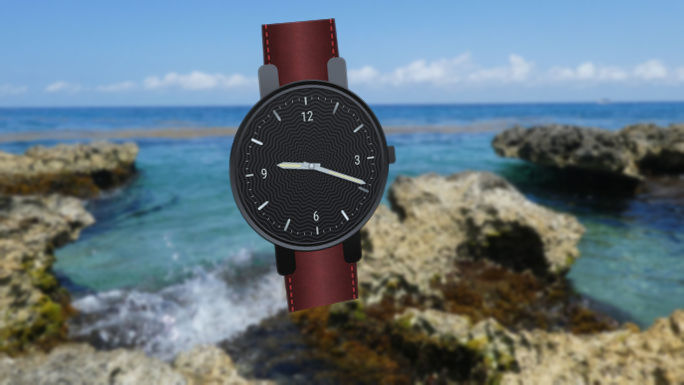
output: 9.19
